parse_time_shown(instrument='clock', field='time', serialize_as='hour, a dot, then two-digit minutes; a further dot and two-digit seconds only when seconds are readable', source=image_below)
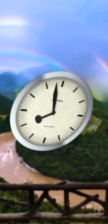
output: 7.58
